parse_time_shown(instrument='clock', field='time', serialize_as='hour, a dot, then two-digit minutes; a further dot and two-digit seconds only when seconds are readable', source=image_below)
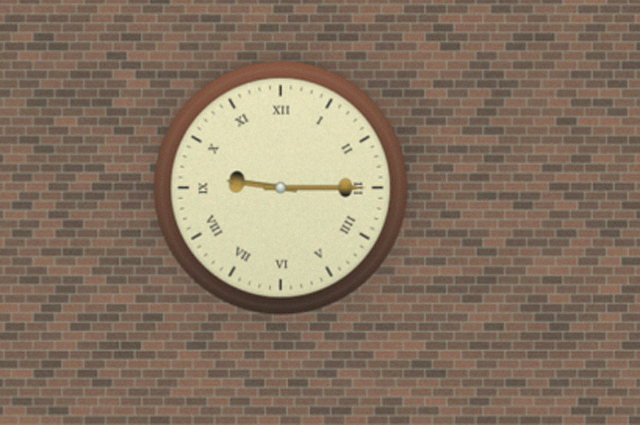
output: 9.15
